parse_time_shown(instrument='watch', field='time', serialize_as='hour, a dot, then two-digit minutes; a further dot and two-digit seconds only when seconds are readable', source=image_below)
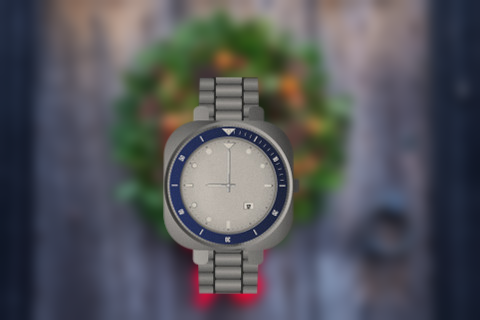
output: 9.00
